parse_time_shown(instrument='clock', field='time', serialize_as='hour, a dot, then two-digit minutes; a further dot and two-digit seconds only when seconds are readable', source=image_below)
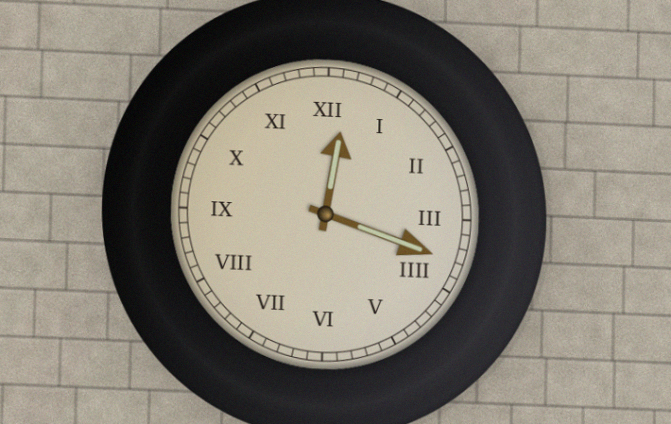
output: 12.18
